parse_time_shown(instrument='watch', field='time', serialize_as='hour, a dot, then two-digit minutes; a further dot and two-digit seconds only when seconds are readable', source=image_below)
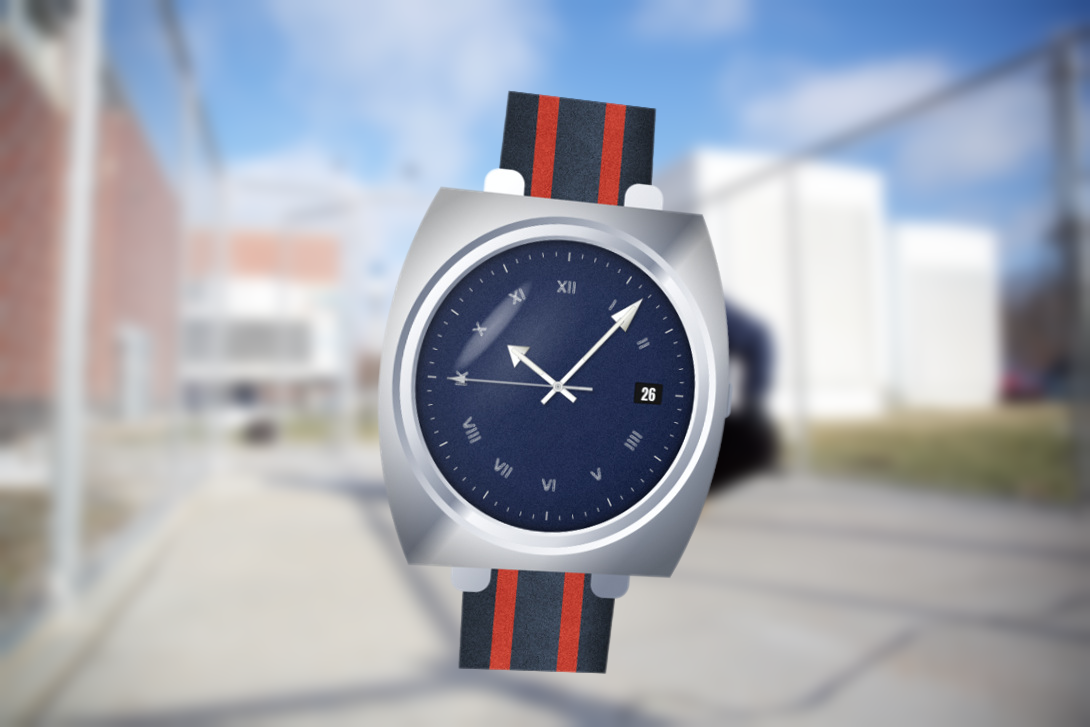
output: 10.06.45
